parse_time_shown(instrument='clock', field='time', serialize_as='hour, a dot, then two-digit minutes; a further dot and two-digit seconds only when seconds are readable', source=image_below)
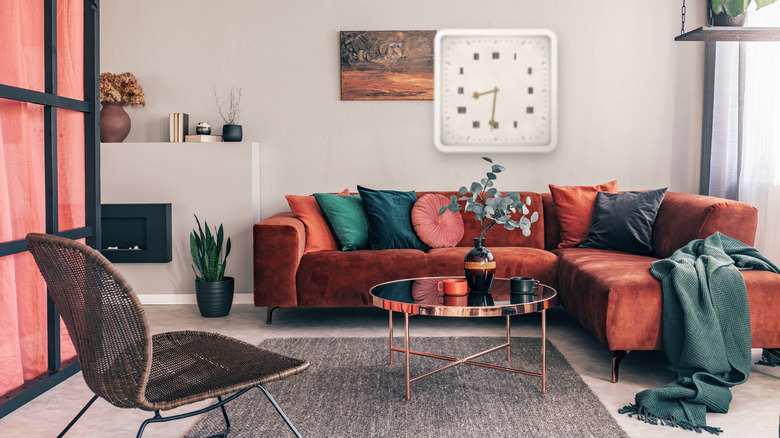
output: 8.31
